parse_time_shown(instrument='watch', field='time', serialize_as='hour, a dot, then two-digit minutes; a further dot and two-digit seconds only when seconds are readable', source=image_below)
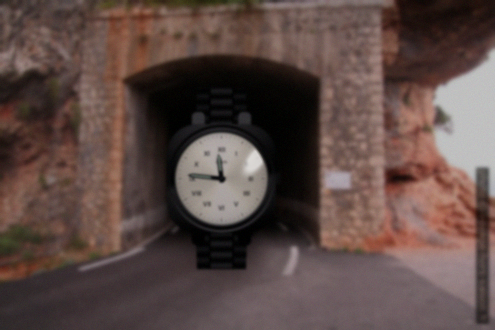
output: 11.46
